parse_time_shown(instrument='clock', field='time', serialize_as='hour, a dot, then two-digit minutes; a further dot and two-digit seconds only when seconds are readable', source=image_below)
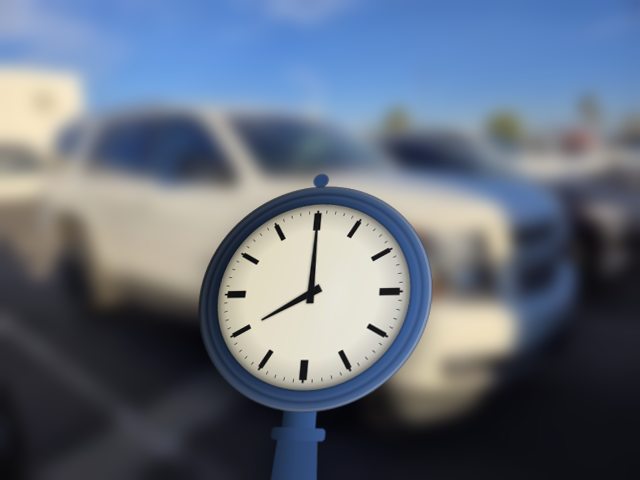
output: 8.00
